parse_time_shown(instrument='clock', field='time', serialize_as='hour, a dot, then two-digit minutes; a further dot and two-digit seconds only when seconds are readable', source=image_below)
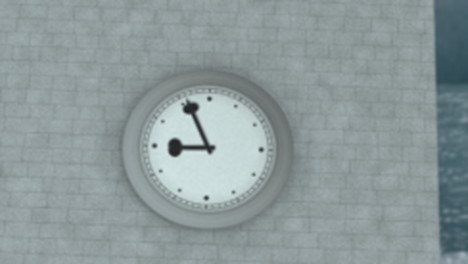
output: 8.56
